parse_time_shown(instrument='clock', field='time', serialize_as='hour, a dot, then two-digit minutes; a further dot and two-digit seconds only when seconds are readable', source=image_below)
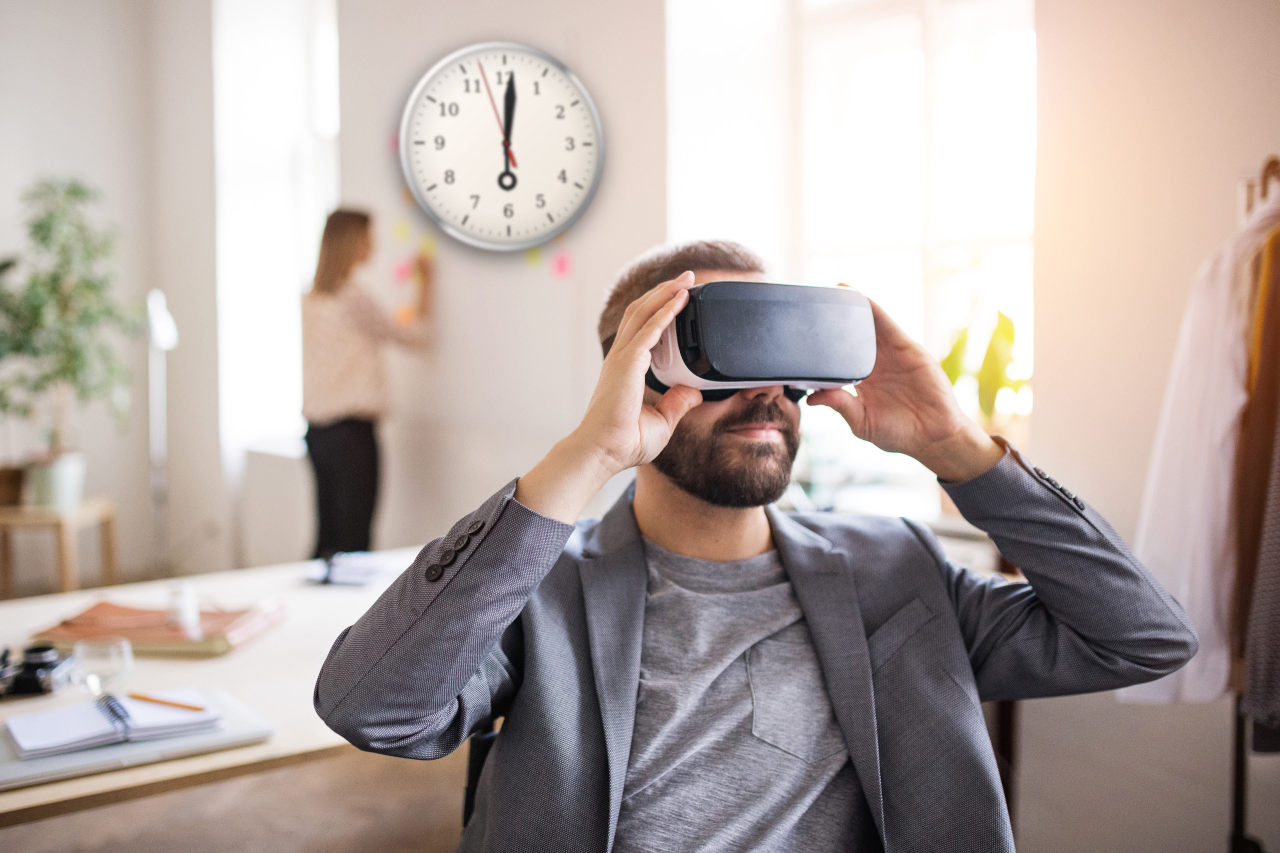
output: 6.00.57
